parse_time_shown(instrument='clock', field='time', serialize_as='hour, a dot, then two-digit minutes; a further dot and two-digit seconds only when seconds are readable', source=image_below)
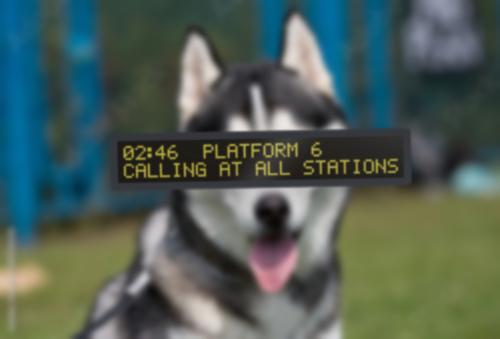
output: 2.46
